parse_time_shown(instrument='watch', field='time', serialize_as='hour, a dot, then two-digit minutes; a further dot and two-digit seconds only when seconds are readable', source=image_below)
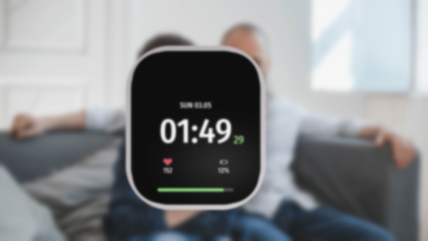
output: 1.49.29
